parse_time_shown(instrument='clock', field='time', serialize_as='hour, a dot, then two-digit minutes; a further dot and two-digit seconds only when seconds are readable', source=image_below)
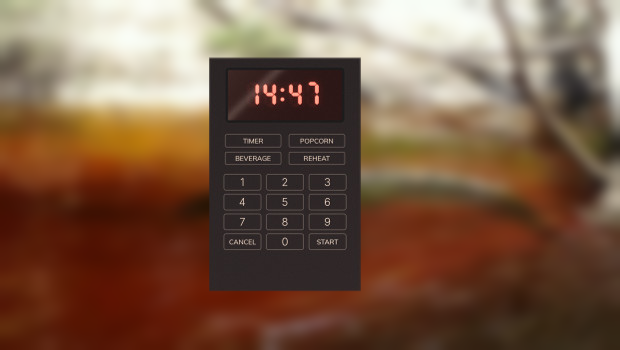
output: 14.47
